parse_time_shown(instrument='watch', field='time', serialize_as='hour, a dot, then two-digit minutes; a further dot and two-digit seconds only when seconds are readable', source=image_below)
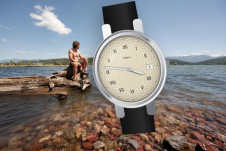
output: 3.47
